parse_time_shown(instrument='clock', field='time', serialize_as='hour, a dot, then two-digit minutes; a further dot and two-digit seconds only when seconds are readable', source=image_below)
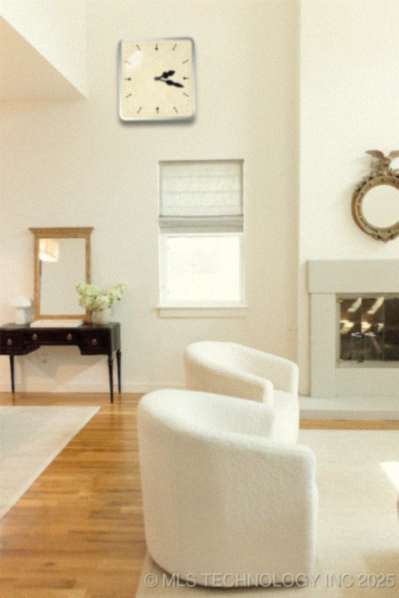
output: 2.18
